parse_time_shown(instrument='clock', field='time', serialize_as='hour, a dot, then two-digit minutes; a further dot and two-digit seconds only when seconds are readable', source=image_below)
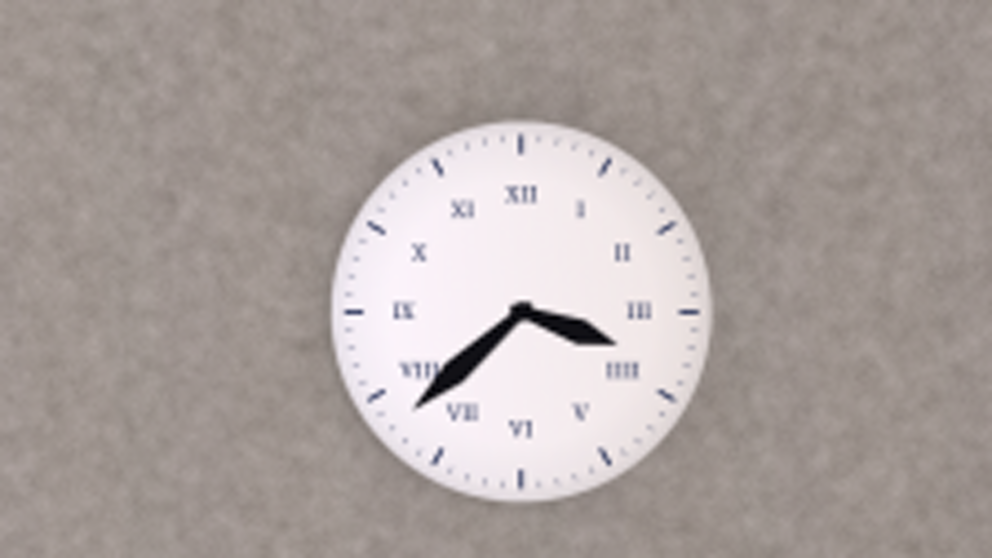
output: 3.38
